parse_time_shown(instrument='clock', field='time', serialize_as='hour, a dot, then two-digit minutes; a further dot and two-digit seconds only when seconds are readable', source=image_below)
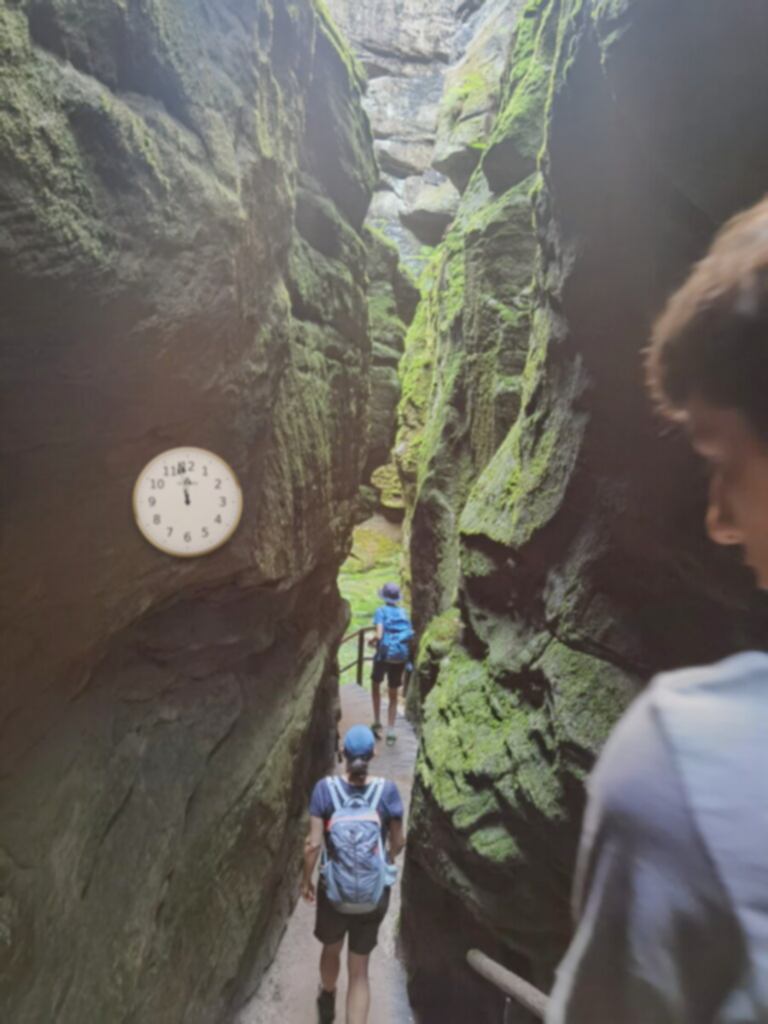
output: 11.58
